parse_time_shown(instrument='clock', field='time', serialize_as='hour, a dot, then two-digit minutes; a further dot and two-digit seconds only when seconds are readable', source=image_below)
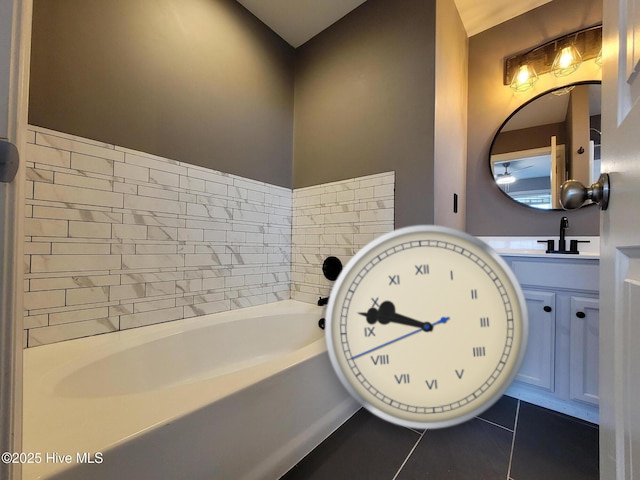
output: 9.47.42
